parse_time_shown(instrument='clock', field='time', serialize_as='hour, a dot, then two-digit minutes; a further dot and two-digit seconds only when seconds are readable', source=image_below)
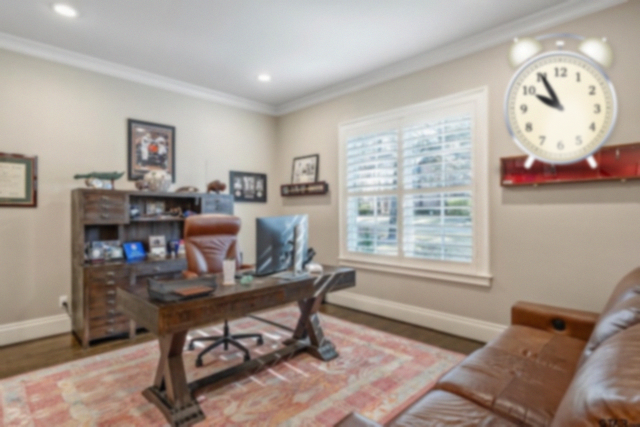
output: 9.55
